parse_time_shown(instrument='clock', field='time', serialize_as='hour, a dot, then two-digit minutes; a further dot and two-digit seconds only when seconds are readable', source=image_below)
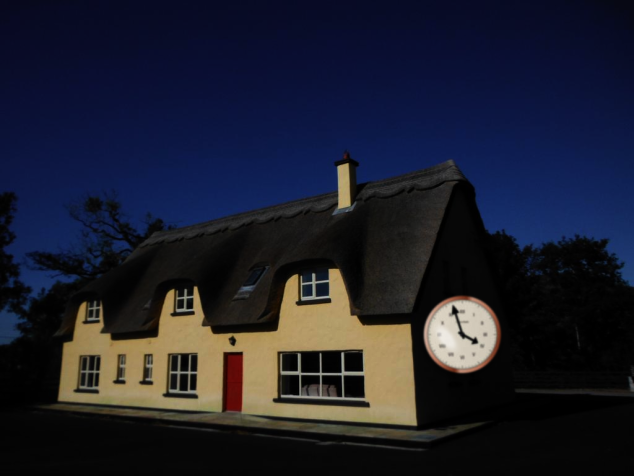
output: 3.57
